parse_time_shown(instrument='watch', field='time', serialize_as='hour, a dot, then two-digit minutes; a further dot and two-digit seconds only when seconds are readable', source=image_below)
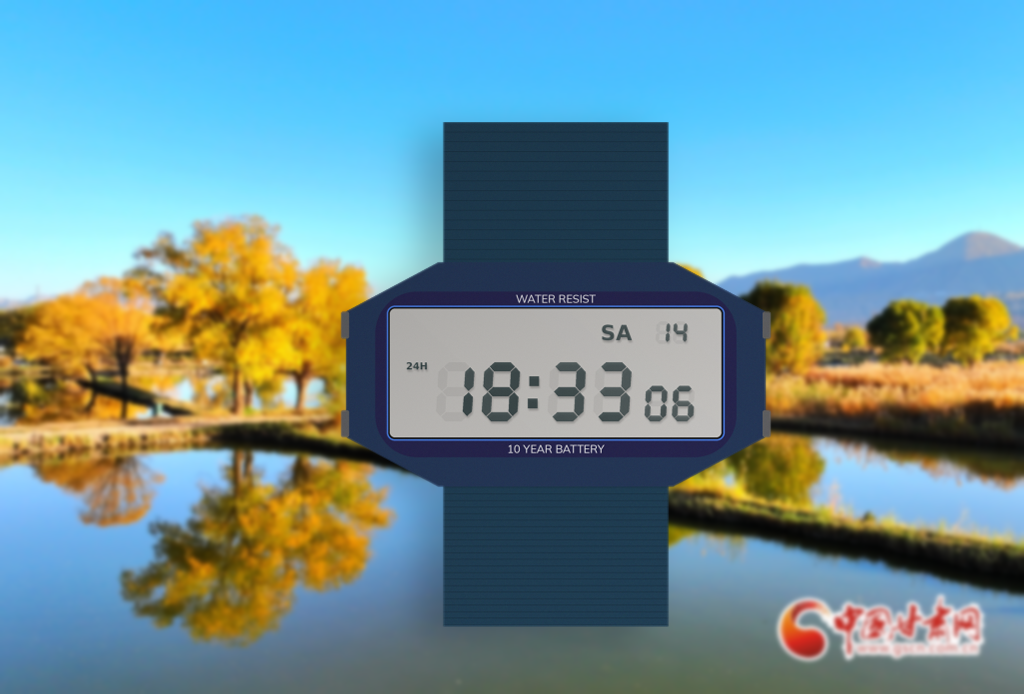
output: 18.33.06
